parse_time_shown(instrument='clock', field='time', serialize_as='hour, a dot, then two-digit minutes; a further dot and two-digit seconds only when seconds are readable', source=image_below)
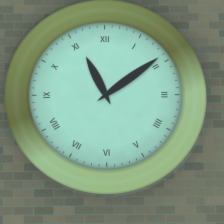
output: 11.09
